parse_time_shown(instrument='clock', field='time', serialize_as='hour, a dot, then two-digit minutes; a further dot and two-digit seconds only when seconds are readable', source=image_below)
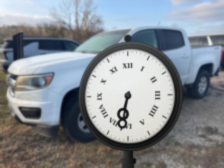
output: 6.32
